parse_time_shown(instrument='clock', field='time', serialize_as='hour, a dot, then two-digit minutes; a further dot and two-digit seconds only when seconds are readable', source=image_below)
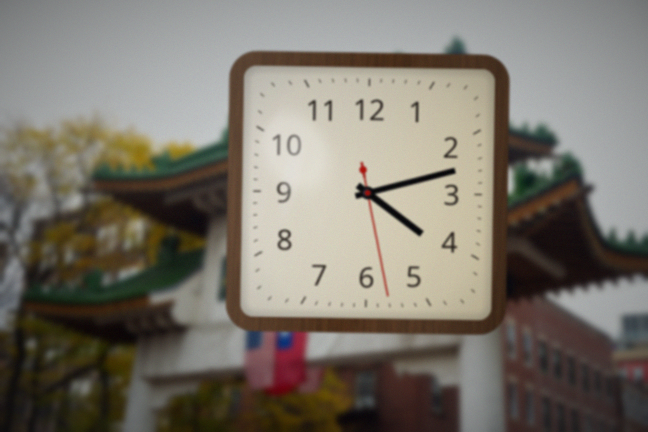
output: 4.12.28
